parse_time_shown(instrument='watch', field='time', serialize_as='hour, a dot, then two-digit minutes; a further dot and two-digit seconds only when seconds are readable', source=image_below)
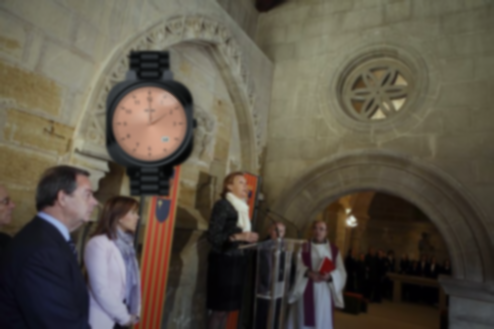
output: 2.00
